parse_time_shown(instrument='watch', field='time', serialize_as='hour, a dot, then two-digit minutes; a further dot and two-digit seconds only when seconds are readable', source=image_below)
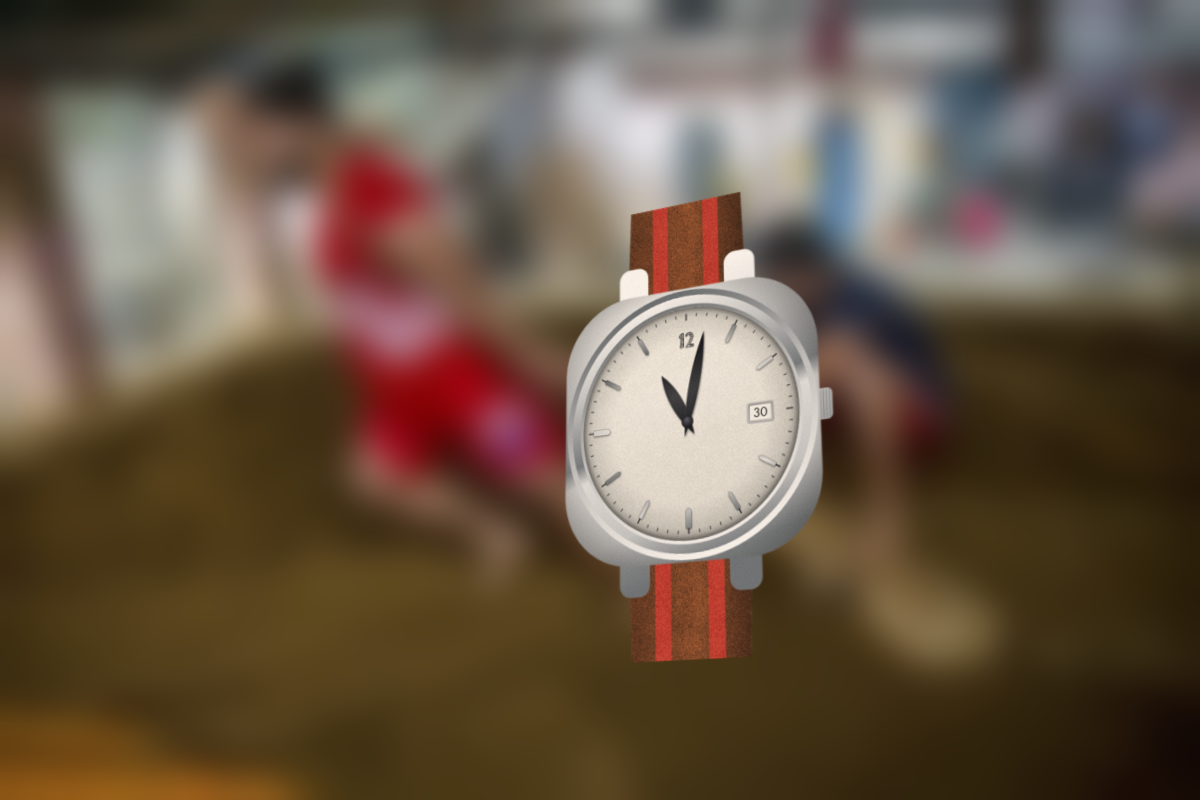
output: 11.02
